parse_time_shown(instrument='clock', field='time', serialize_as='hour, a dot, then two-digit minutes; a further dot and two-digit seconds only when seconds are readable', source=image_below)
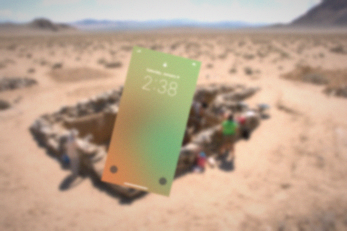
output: 2.38
